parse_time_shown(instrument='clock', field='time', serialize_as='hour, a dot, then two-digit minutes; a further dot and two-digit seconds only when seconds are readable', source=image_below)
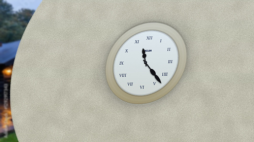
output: 11.23
